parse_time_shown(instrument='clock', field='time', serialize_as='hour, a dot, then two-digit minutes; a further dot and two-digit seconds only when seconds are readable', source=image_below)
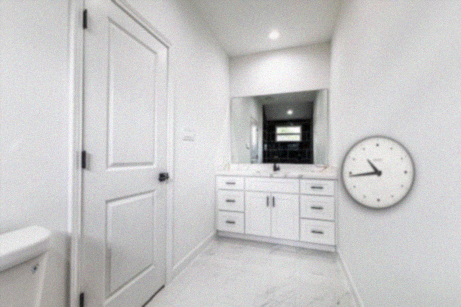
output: 10.44
